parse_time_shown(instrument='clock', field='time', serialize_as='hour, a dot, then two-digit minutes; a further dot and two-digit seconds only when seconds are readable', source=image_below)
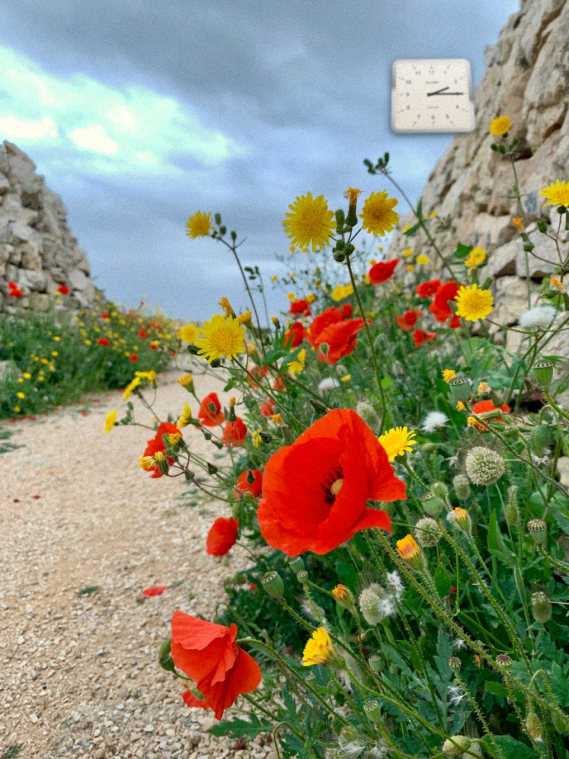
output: 2.15
